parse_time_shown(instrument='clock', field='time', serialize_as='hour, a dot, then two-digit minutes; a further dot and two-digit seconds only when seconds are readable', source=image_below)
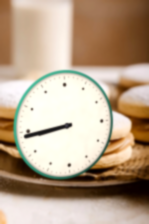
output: 8.44
